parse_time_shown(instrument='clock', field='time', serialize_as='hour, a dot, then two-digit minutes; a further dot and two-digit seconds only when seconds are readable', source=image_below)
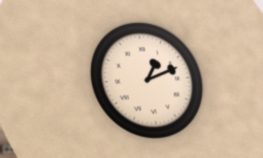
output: 1.12
